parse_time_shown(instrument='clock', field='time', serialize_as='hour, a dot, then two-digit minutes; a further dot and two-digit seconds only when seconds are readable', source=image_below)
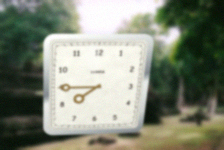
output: 7.45
